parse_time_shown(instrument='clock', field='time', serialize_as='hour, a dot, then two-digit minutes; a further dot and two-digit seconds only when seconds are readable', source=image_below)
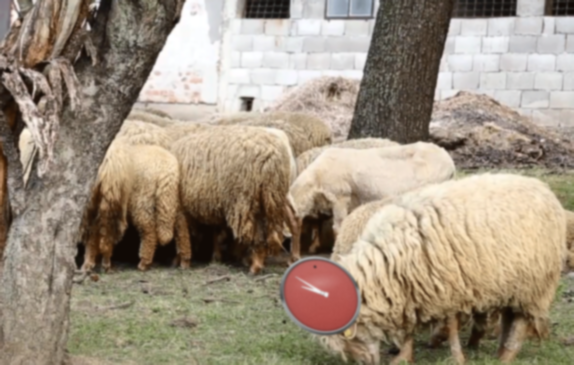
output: 9.52
